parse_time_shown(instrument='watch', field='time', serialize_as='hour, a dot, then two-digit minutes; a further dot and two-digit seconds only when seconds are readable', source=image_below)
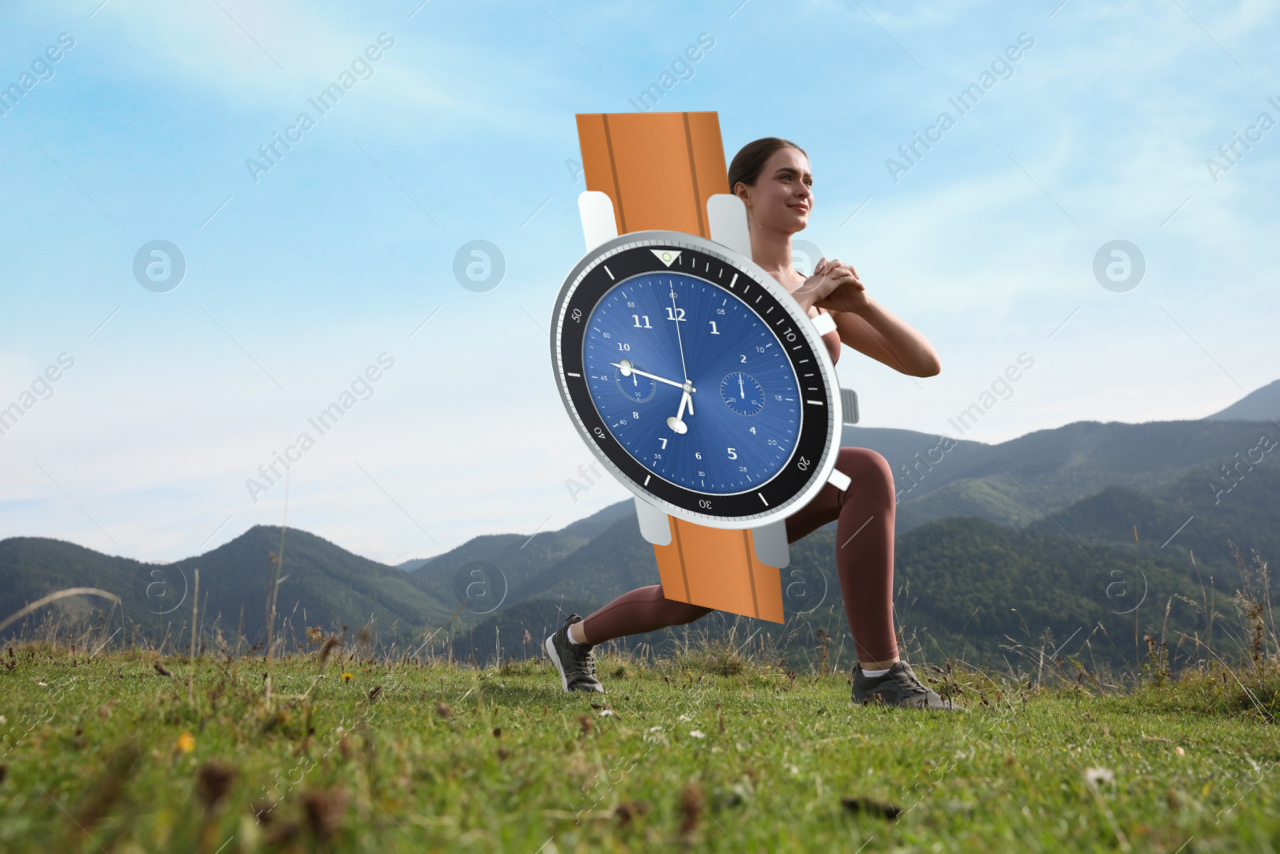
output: 6.47
